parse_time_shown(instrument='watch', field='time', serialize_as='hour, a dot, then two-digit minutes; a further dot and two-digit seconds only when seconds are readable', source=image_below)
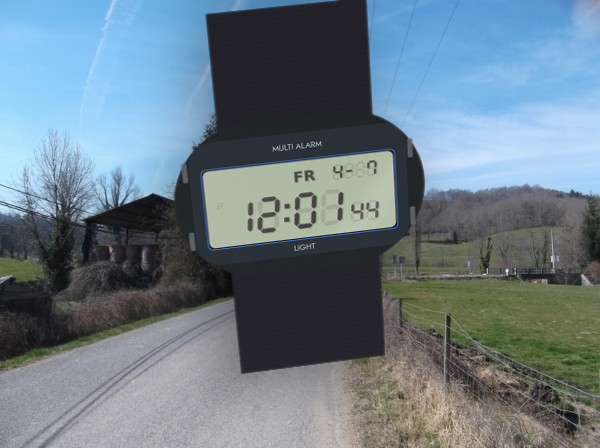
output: 12.01.44
